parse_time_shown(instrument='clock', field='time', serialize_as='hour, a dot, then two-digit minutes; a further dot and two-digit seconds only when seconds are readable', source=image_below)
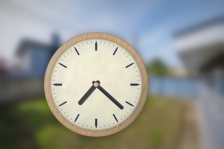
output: 7.22
